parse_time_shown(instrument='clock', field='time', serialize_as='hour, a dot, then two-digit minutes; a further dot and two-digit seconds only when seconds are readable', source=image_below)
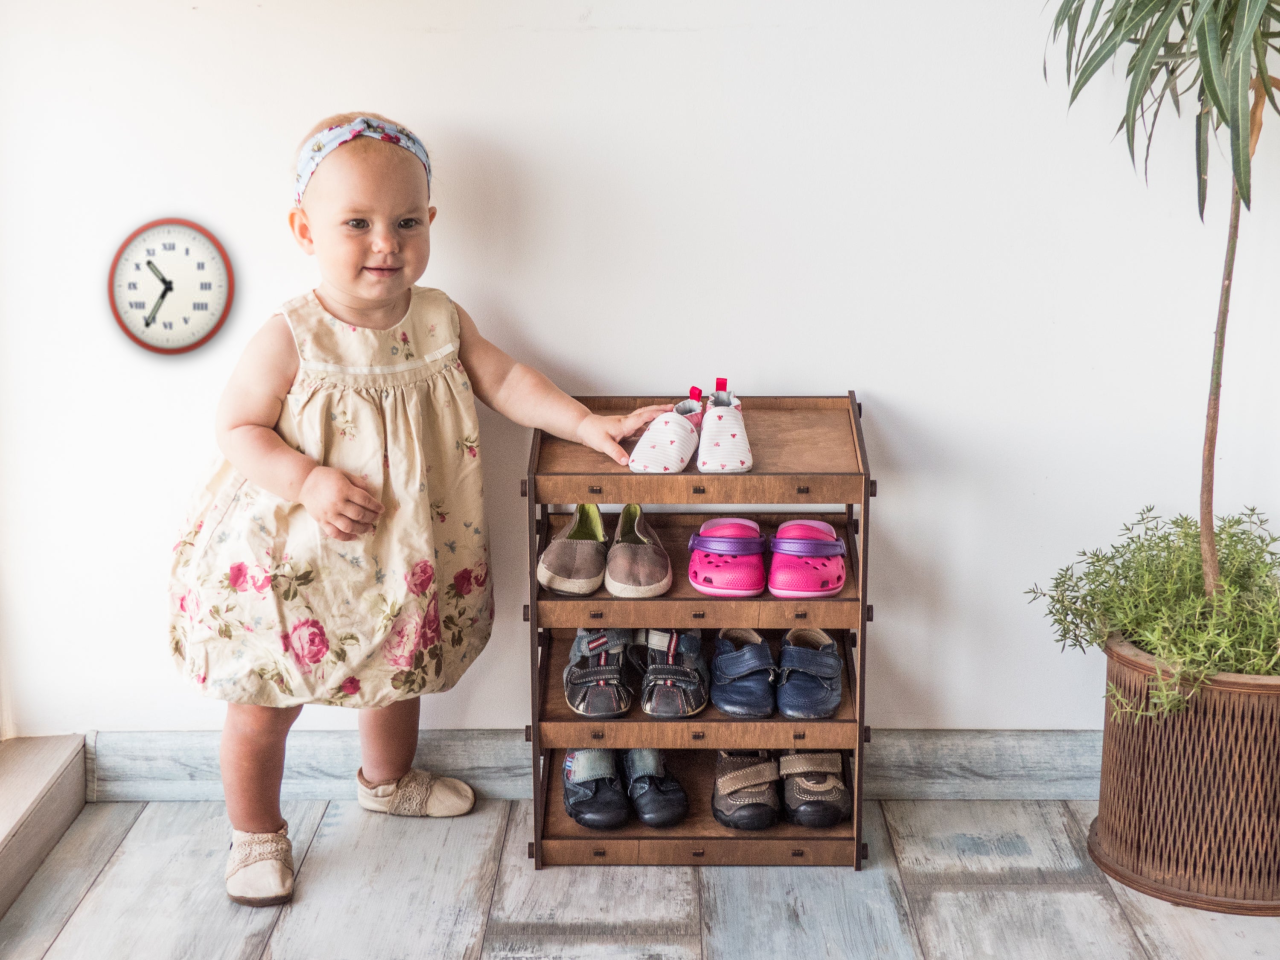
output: 10.35
